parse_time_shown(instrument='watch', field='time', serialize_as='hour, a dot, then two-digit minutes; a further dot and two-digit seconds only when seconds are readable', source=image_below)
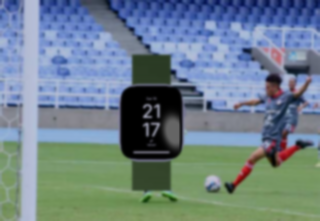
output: 21.17
